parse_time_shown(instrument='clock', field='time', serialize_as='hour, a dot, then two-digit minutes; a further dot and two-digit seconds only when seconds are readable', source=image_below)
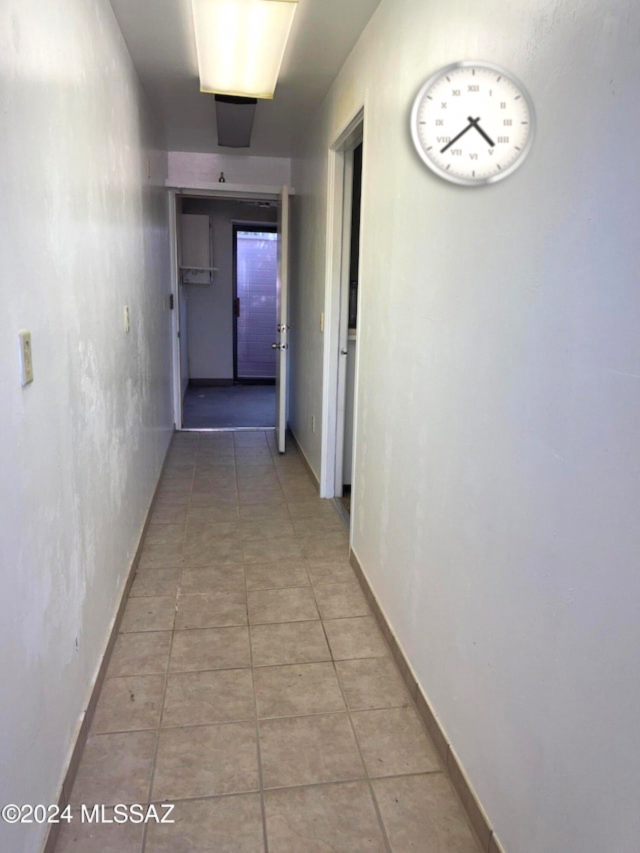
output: 4.38
